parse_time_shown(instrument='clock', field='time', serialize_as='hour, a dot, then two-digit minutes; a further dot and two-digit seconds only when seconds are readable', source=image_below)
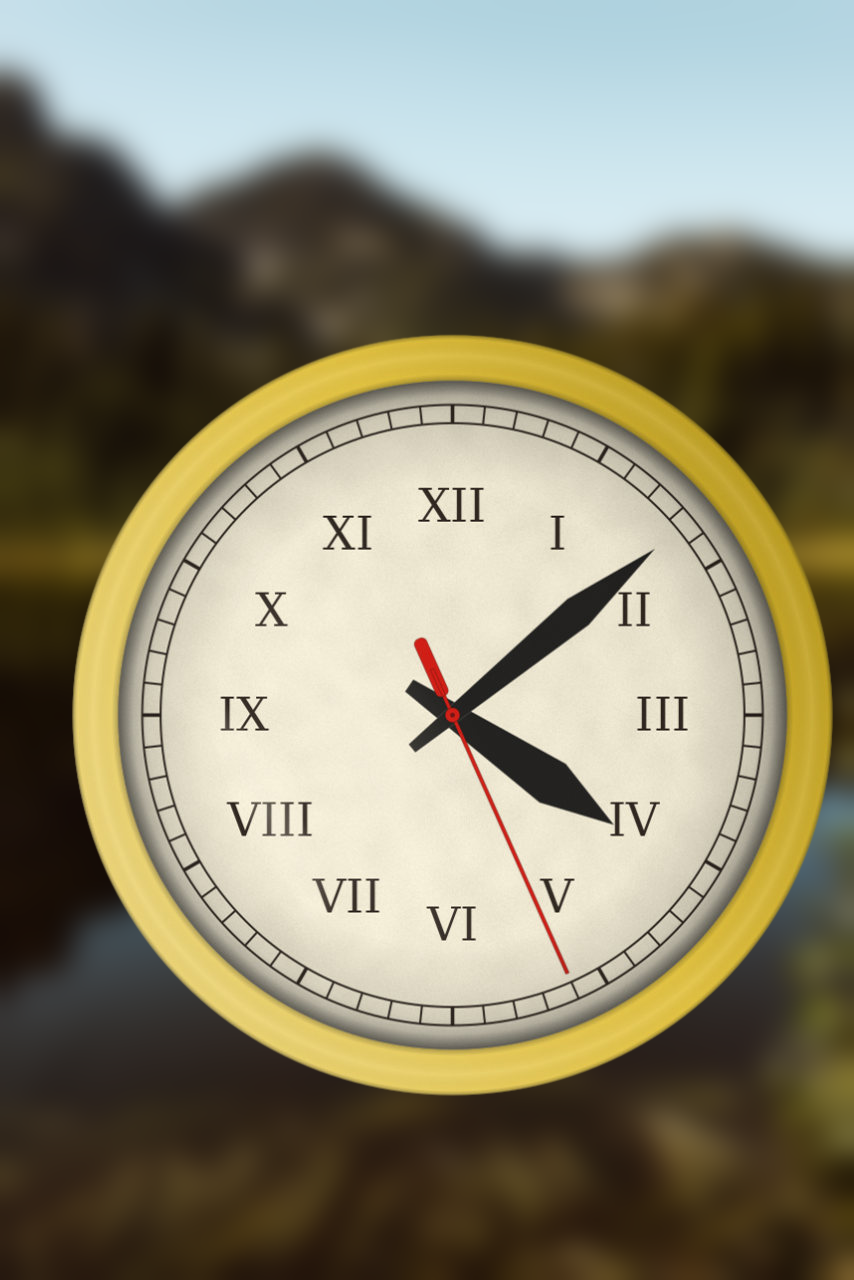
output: 4.08.26
